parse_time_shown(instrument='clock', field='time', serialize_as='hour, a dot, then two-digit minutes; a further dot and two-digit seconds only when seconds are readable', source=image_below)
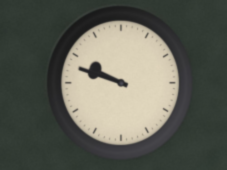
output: 9.48
